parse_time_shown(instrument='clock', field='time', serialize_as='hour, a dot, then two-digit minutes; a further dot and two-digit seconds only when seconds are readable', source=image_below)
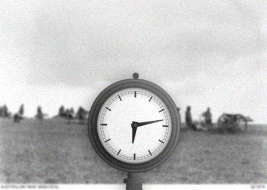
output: 6.13
